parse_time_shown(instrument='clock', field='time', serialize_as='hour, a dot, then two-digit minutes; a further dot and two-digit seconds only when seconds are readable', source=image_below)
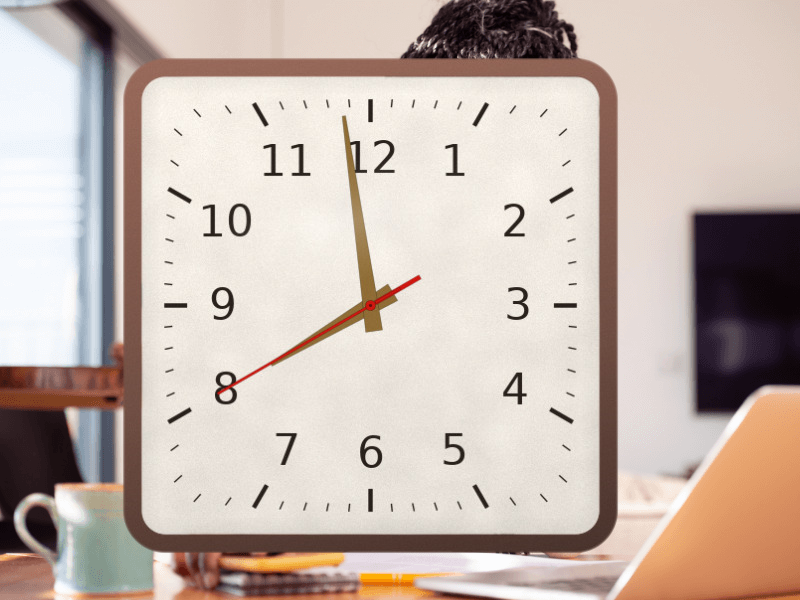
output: 7.58.40
